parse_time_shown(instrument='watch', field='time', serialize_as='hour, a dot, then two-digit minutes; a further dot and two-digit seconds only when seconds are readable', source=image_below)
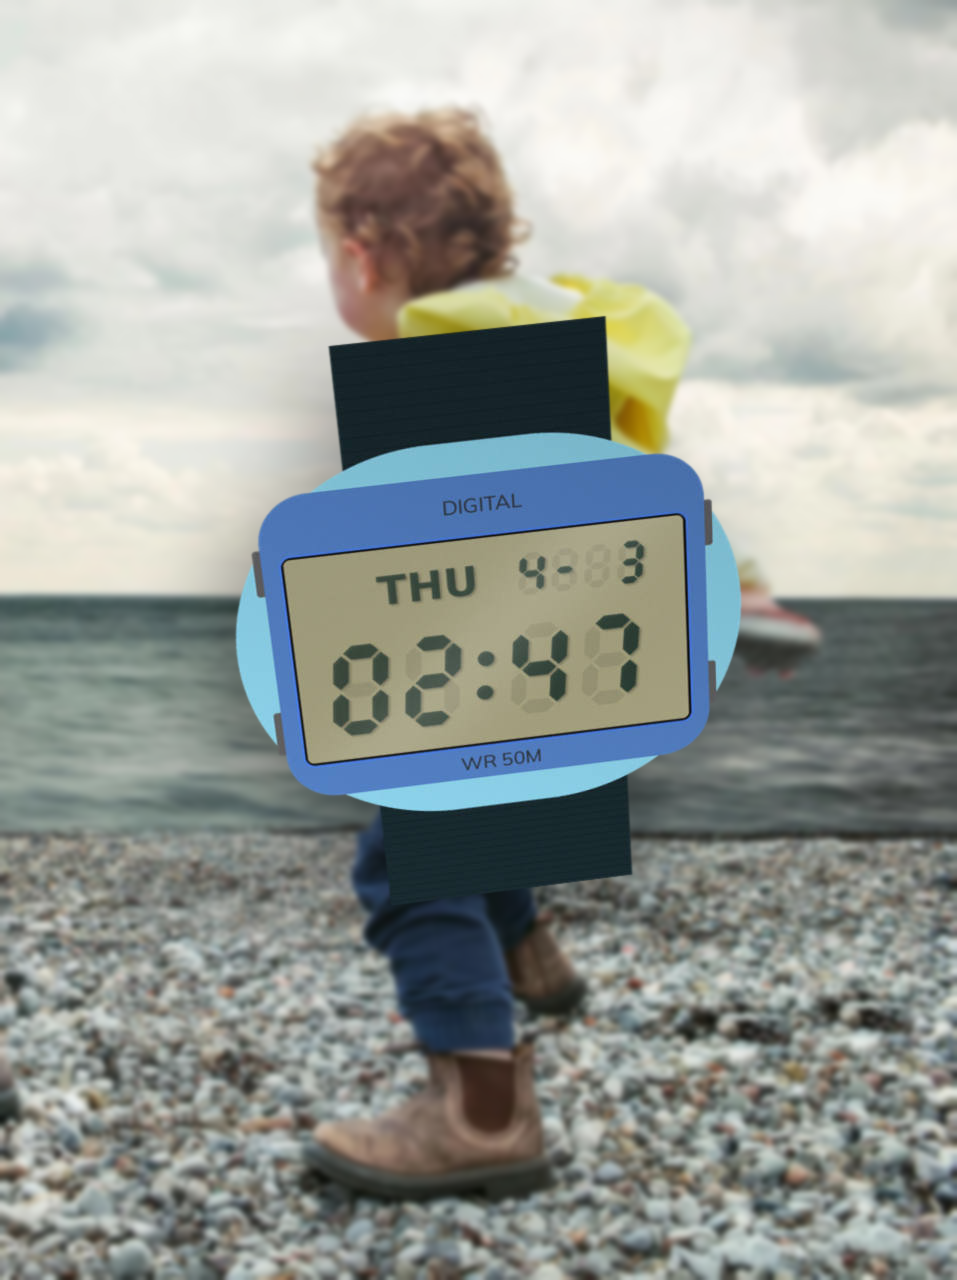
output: 2.47
